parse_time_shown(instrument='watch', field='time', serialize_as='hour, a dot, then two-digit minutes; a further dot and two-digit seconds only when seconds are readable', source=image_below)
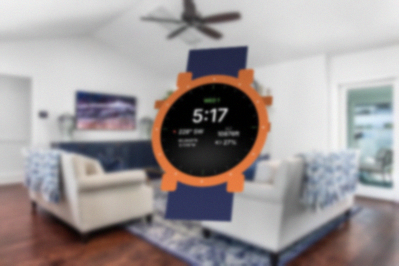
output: 5.17
